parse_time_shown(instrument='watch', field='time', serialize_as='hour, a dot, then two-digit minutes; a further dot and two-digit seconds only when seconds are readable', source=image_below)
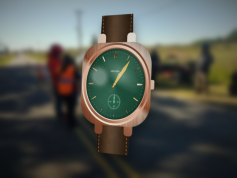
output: 1.06
